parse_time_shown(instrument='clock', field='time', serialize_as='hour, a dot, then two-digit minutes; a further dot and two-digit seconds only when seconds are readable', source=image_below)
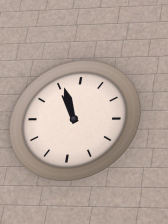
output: 10.56
